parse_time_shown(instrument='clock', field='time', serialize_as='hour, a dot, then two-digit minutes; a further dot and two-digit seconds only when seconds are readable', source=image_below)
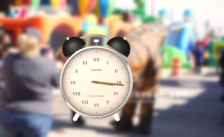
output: 3.16
